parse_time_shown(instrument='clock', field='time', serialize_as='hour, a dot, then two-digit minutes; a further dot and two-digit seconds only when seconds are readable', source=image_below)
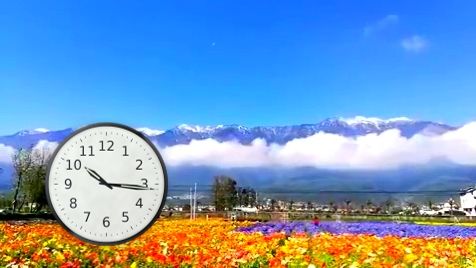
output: 10.16
